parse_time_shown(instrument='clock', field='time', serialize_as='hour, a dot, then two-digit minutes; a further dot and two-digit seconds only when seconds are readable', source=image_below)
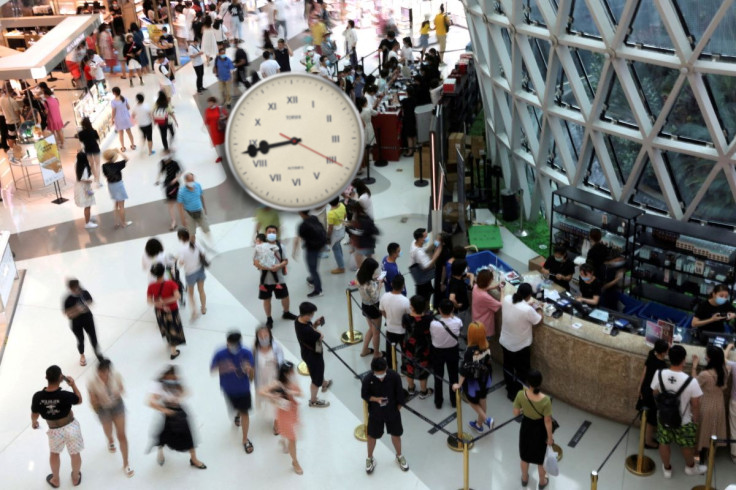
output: 8.43.20
